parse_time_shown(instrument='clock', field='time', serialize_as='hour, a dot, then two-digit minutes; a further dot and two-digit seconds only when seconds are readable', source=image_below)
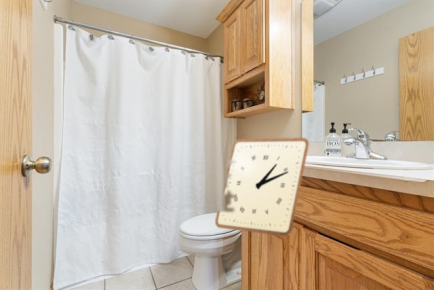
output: 1.11
